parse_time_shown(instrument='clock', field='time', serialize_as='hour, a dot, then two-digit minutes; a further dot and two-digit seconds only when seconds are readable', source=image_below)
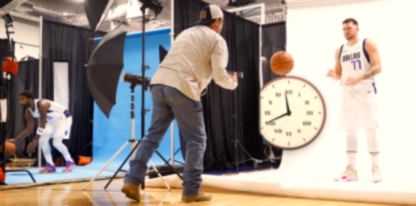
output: 11.41
